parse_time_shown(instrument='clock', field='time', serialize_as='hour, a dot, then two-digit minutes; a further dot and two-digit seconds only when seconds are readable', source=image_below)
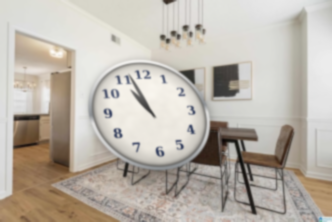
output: 10.57
